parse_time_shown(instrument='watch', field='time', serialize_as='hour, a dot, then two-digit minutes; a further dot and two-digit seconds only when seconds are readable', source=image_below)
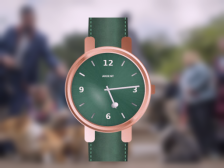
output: 5.14
